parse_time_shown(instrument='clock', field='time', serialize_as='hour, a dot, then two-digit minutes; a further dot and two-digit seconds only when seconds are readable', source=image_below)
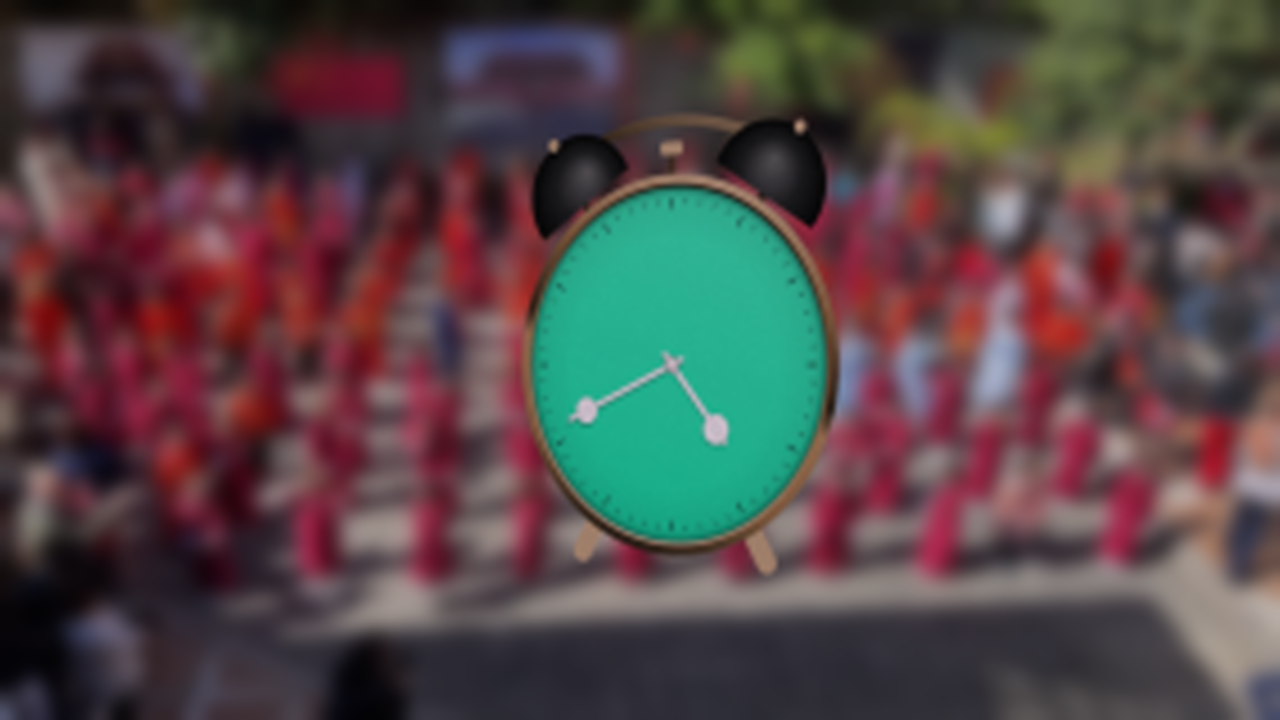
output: 4.41
